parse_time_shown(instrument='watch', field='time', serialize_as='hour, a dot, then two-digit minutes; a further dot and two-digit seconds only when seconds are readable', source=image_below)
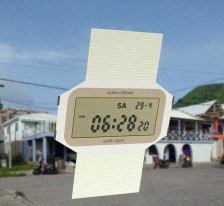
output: 6.28.20
